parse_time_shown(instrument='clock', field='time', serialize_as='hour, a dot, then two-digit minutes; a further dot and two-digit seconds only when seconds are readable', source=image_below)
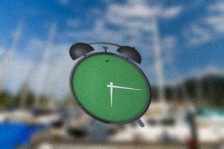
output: 6.16
